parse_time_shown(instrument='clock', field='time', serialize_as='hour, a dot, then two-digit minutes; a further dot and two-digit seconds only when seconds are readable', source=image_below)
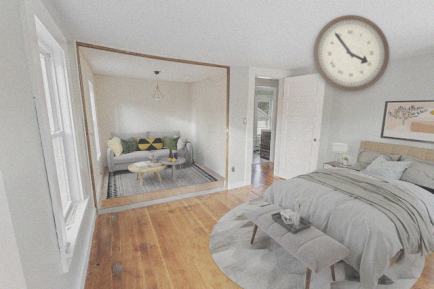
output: 3.54
